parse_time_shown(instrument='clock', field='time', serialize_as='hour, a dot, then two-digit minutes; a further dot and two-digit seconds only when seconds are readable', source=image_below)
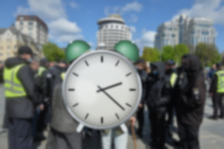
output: 2.22
